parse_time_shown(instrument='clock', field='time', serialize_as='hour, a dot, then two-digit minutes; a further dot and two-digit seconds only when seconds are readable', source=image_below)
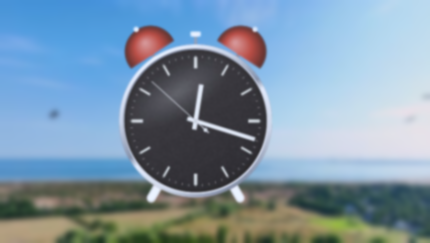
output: 12.17.52
